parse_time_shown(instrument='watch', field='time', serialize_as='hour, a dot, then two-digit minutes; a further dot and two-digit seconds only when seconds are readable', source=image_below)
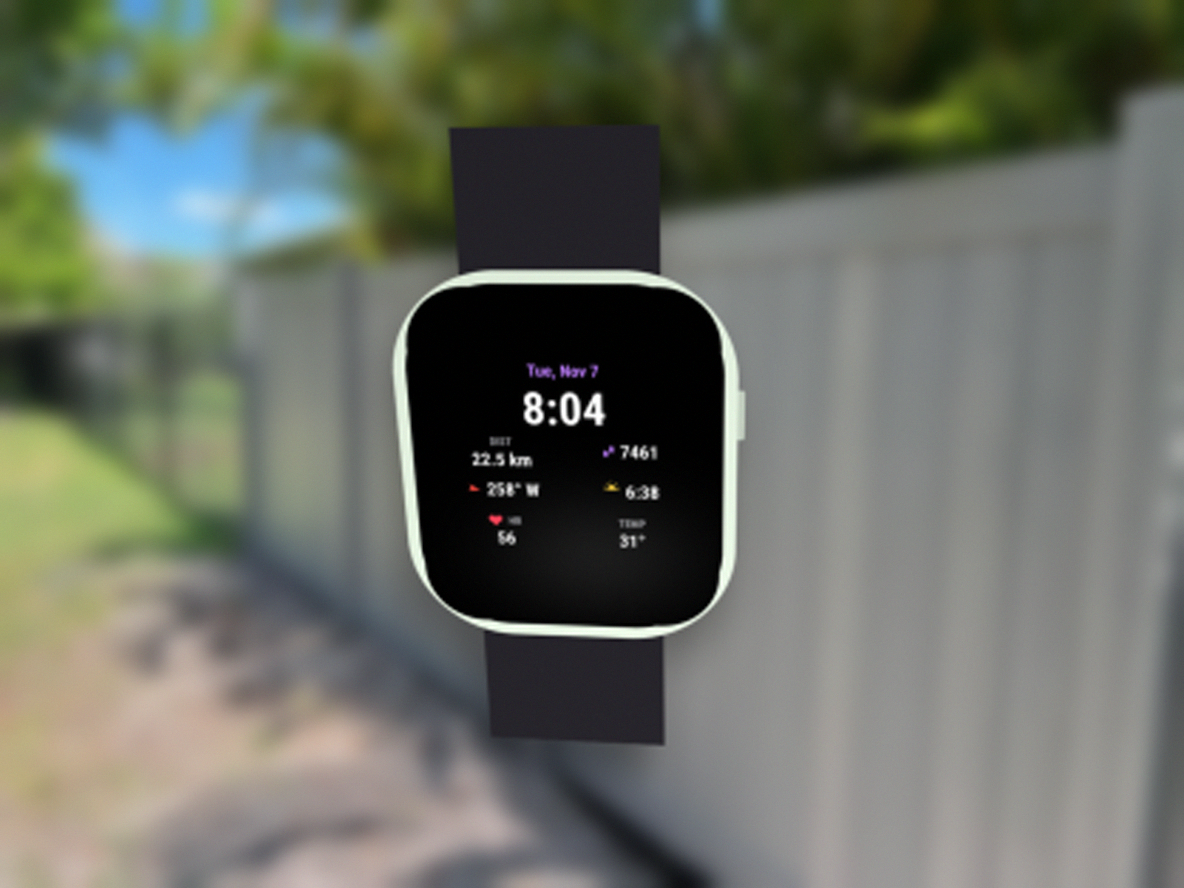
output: 8.04
